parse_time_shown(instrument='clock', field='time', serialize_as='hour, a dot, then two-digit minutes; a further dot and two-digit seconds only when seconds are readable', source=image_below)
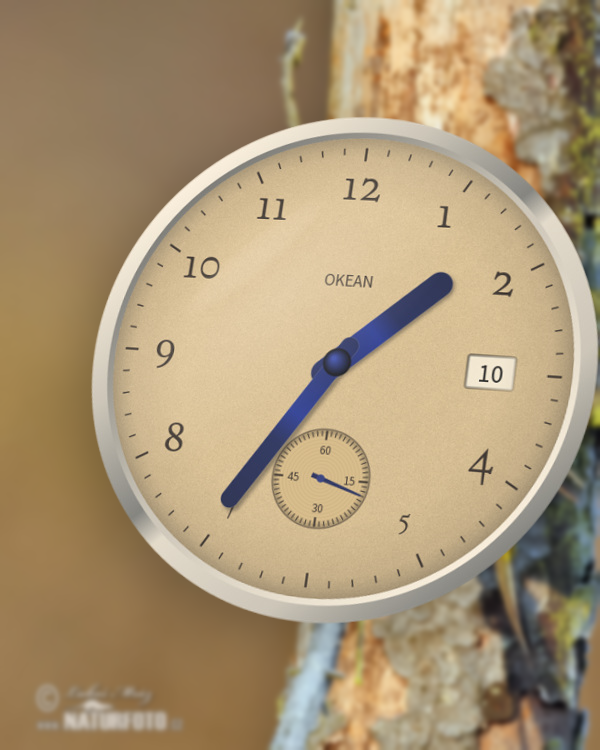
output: 1.35.18
